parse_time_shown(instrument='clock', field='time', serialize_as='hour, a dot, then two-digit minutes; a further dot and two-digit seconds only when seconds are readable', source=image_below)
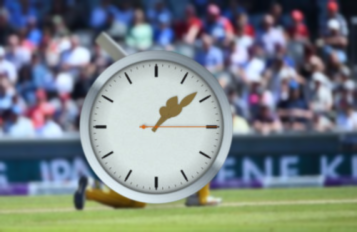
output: 1.08.15
